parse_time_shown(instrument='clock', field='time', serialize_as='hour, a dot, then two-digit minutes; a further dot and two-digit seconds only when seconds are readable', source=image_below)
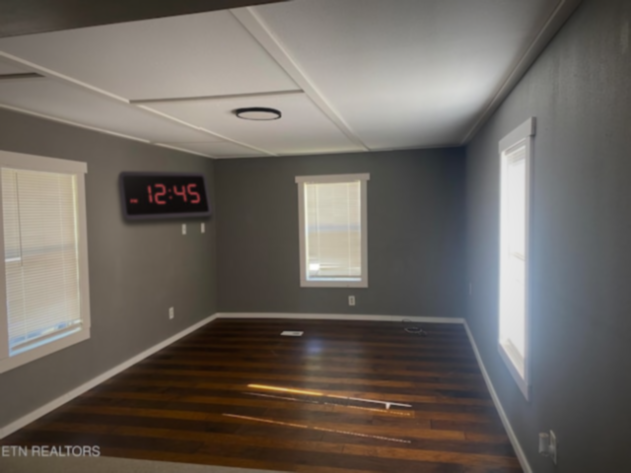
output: 12.45
